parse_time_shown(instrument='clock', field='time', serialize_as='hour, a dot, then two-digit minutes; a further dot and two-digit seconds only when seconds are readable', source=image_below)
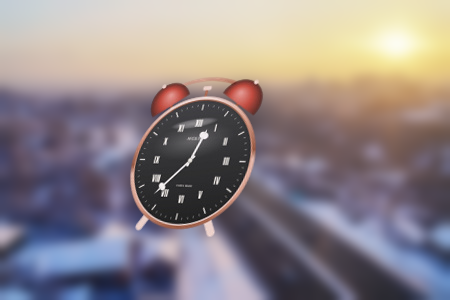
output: 12.37
